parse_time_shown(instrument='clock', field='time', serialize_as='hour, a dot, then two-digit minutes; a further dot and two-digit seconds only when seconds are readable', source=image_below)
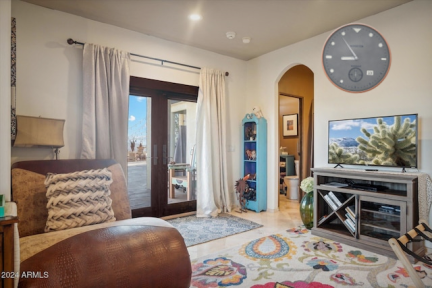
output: 8.54
